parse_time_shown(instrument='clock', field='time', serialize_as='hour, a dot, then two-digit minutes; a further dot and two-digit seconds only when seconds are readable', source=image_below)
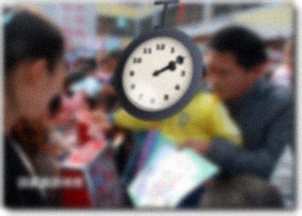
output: 2.10
